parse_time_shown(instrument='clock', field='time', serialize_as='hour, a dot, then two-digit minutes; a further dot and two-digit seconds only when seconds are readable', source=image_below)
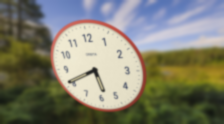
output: 5.41
